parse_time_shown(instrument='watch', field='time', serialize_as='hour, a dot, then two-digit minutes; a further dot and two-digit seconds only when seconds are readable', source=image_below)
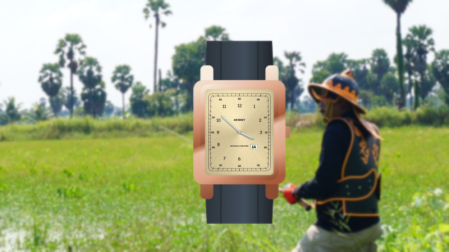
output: 3.52
